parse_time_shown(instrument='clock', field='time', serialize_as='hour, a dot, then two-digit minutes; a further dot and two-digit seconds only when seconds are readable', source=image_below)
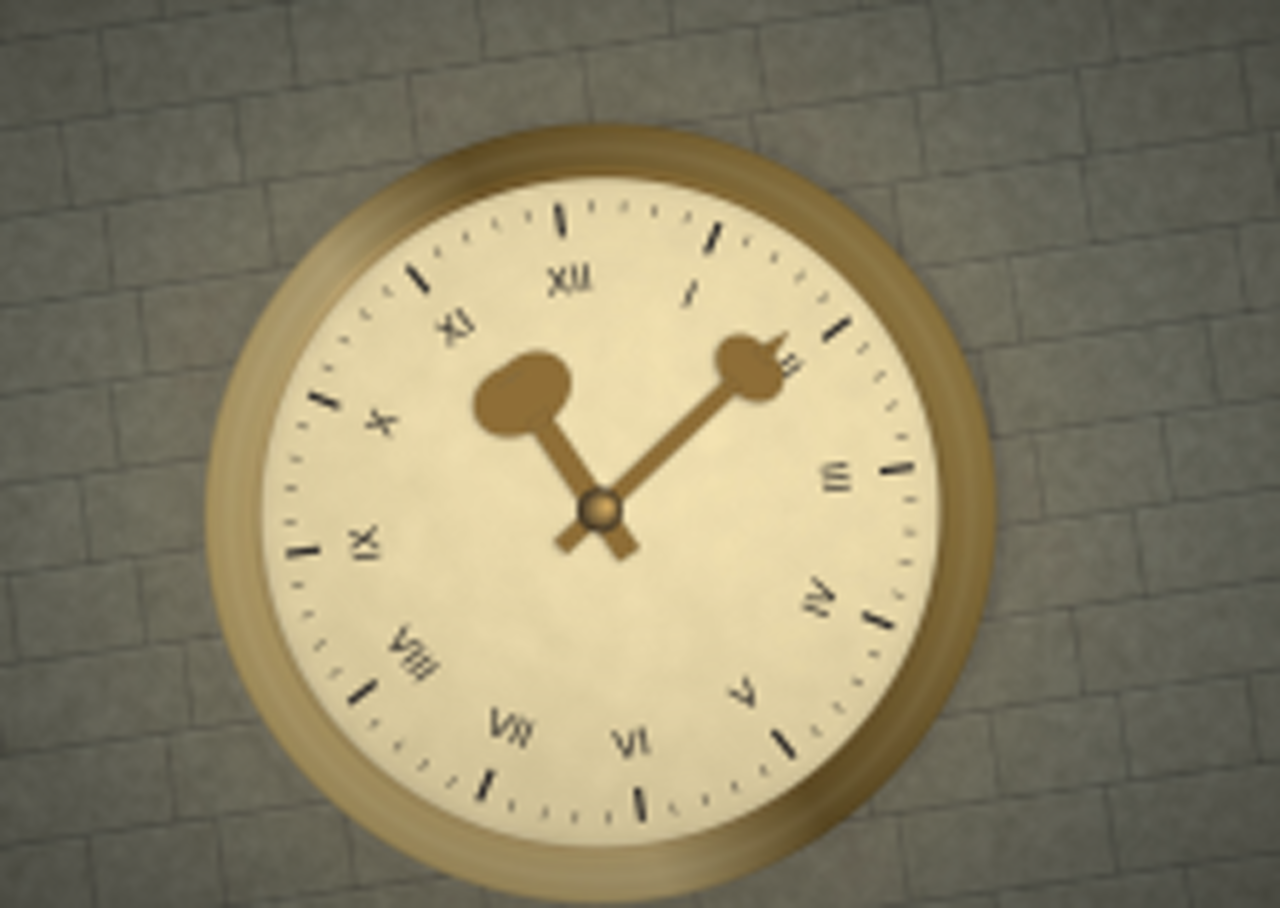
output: 11.09
